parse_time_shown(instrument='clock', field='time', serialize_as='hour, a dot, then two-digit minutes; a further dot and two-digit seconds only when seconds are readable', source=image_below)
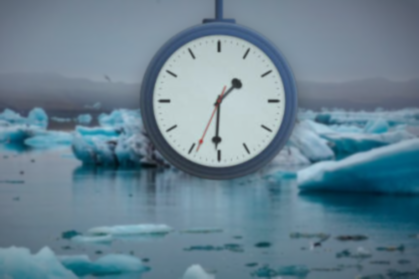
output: 1.30.34
